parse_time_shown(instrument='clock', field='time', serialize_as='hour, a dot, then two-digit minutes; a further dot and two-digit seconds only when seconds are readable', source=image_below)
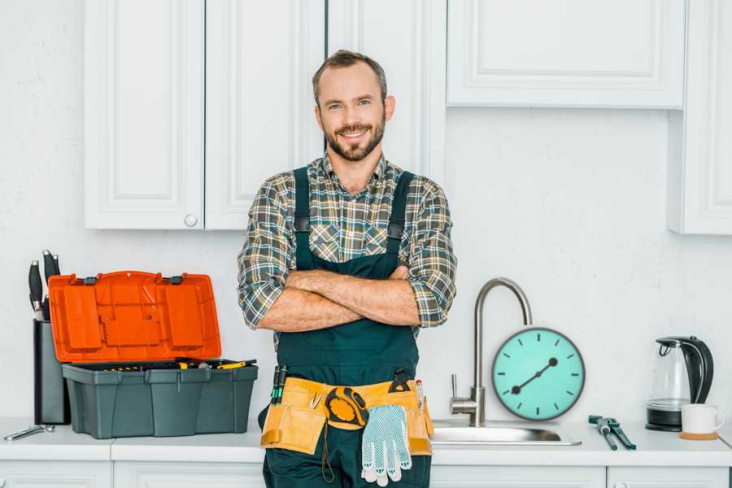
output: 1.39
